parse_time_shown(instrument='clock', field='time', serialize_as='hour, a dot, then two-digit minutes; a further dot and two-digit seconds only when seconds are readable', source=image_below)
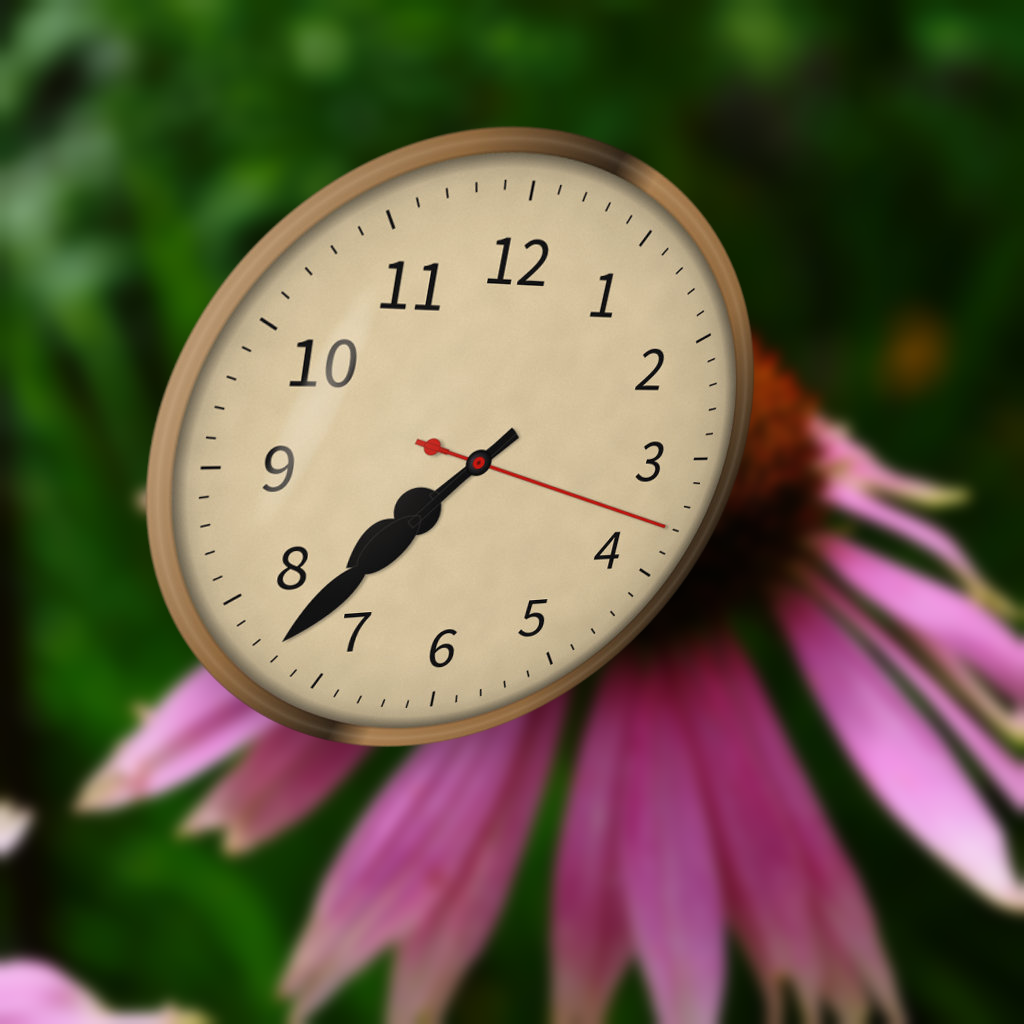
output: 7.37.18
